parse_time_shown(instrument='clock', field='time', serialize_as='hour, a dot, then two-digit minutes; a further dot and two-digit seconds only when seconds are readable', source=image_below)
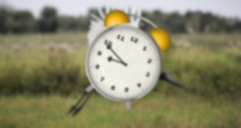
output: 8.49
